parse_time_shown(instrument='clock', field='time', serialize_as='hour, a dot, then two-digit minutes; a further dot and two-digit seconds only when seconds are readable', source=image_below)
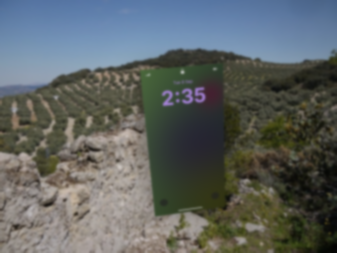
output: 2.35
